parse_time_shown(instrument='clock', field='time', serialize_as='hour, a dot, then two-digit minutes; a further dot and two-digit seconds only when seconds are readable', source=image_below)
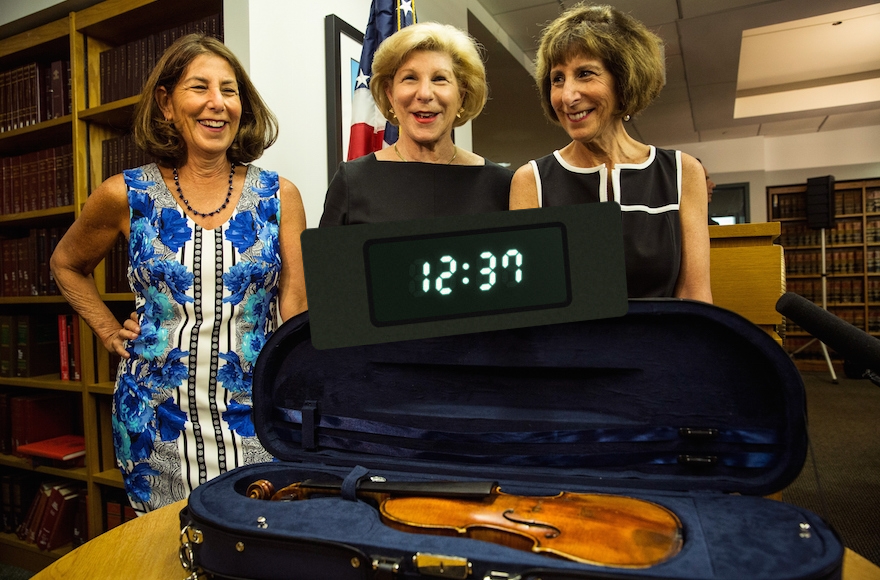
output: 12.37
